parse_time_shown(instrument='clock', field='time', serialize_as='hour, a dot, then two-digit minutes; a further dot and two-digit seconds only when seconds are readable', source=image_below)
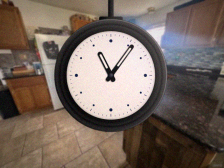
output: 11.06
